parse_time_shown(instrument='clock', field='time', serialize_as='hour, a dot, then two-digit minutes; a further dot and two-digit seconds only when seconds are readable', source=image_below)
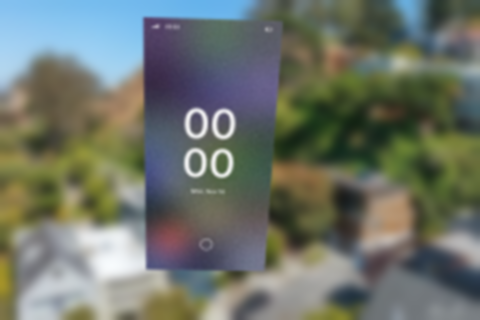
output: 0.00
